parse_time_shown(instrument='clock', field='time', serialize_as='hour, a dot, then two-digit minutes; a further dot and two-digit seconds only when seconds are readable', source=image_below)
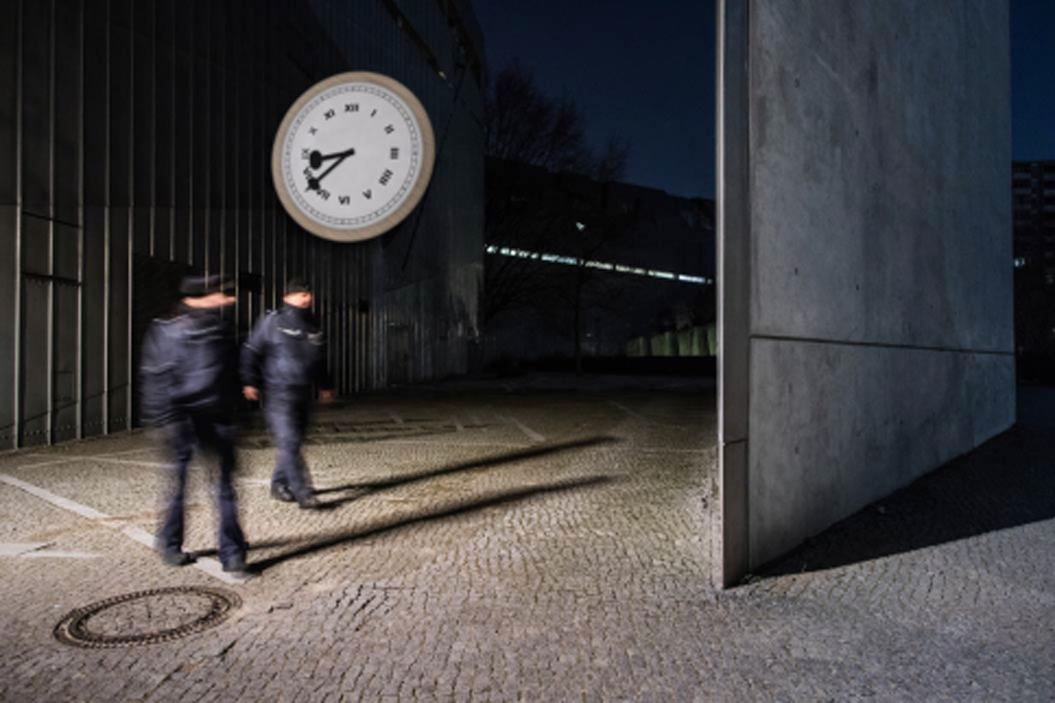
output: 8.38
